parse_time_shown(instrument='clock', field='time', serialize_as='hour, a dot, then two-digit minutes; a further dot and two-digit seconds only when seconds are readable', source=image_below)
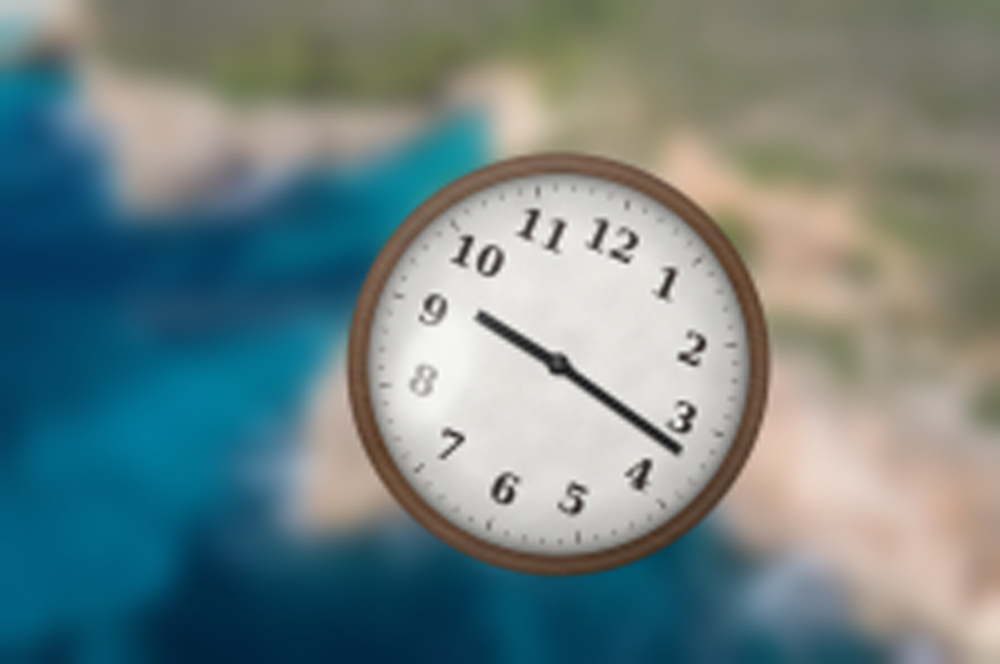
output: 9.17
